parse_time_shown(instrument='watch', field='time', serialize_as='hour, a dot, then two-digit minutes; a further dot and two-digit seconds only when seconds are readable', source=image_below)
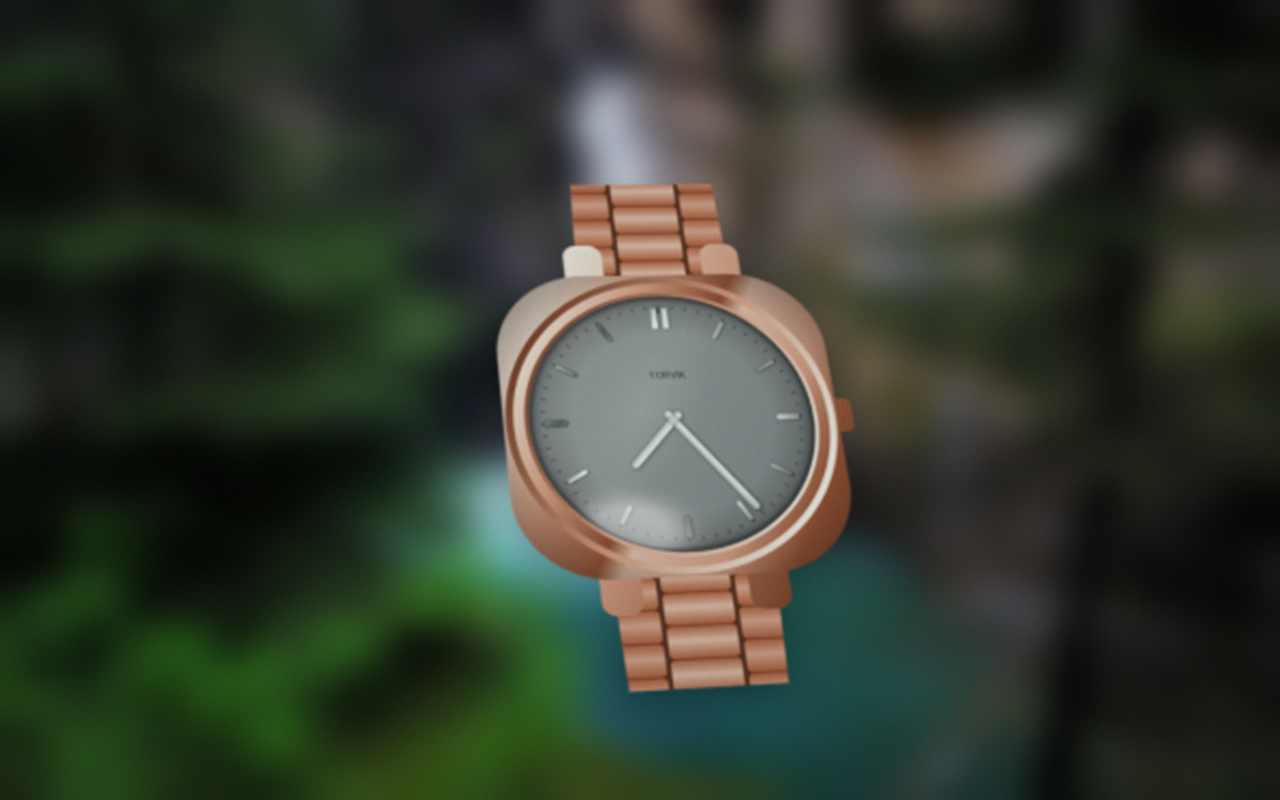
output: 7.24
